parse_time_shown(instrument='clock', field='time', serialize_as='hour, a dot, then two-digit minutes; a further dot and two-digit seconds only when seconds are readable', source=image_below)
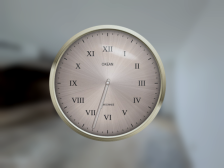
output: 6.33
